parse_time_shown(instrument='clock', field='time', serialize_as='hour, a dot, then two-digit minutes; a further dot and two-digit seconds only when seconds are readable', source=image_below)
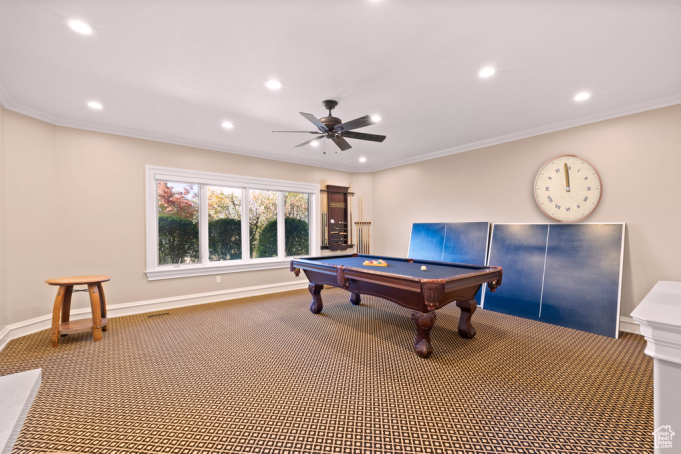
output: 11.59
